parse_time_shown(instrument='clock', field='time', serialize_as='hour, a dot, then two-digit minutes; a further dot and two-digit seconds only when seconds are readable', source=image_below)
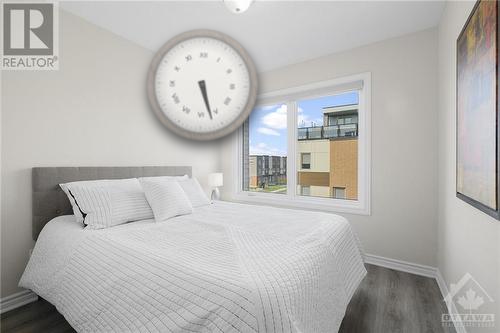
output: 5.27
